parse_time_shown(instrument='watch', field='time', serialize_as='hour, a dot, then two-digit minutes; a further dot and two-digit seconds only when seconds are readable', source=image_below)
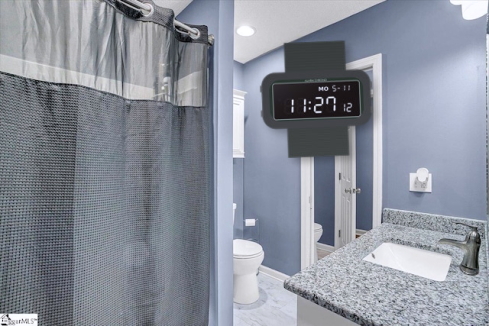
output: 11.27.12
